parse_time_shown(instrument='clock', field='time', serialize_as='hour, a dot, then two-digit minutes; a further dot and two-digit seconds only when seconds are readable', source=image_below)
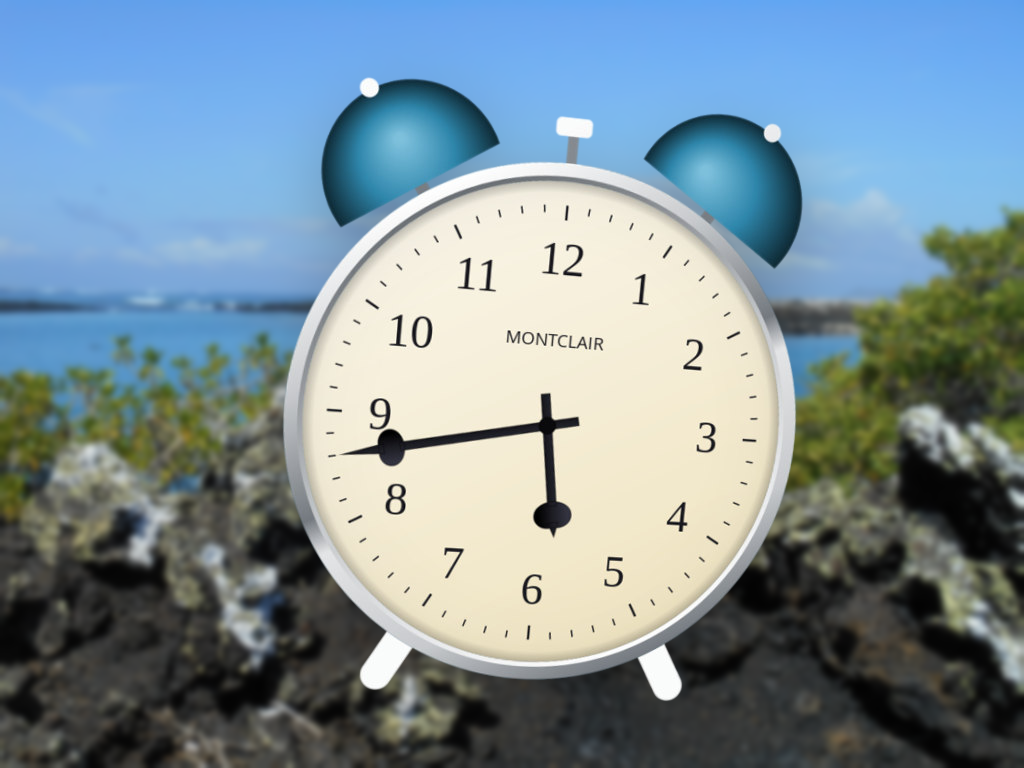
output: 5.43
